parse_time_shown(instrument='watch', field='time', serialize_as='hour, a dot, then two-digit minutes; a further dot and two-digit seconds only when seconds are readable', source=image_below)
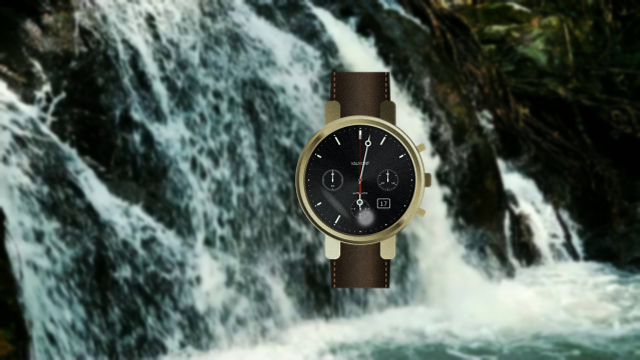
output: 6.02
